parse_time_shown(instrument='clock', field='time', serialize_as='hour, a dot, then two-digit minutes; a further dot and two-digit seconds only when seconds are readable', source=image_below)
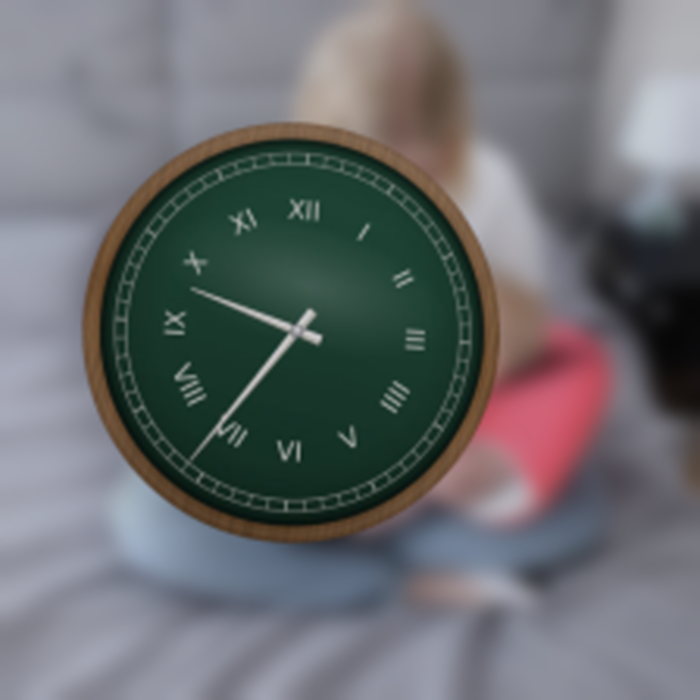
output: 9.36
